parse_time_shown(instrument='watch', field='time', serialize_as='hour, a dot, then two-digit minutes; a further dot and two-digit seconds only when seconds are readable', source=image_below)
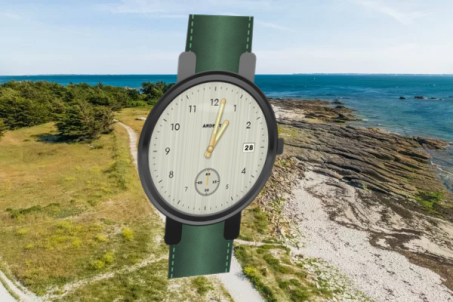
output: 1.02
